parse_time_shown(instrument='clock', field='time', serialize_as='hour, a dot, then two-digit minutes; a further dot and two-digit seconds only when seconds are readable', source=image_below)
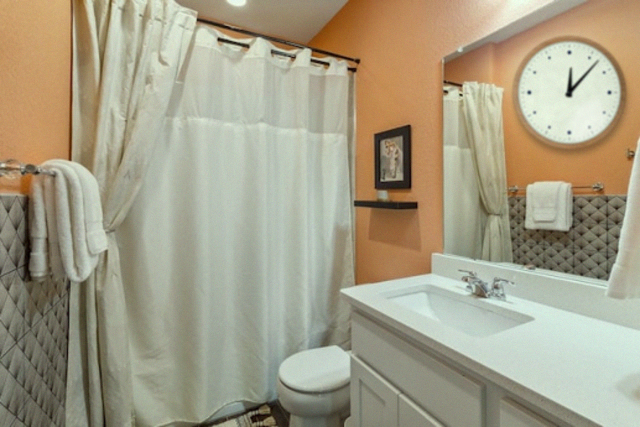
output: 12.07
